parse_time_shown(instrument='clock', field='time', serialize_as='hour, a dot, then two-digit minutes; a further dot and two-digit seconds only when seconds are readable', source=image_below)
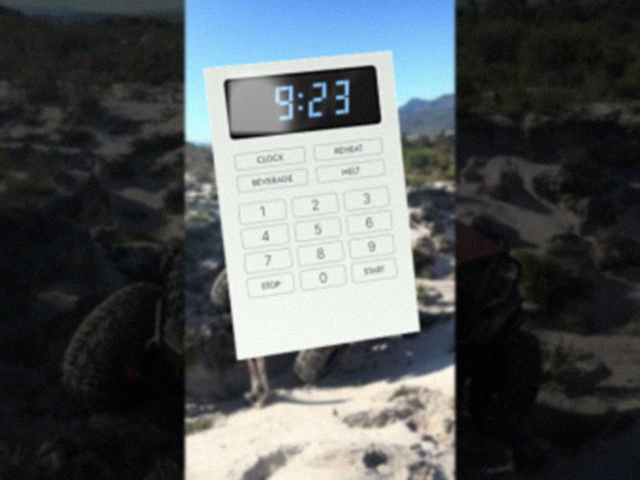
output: 9.23
